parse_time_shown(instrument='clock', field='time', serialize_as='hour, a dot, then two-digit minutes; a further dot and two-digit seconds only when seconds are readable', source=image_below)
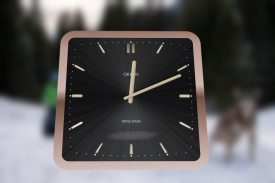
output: 12.11
